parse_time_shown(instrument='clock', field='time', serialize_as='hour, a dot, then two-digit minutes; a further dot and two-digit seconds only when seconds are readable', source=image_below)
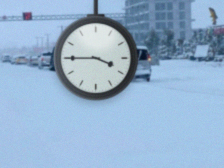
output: 3.45
